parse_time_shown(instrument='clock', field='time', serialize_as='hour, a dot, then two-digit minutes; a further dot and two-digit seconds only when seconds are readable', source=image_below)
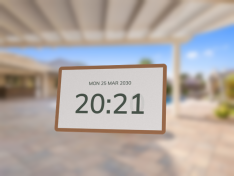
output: 20.21
